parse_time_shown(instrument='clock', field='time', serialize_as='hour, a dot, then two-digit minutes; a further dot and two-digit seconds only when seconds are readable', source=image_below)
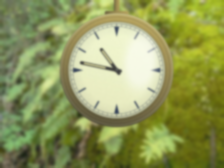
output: 10.47
